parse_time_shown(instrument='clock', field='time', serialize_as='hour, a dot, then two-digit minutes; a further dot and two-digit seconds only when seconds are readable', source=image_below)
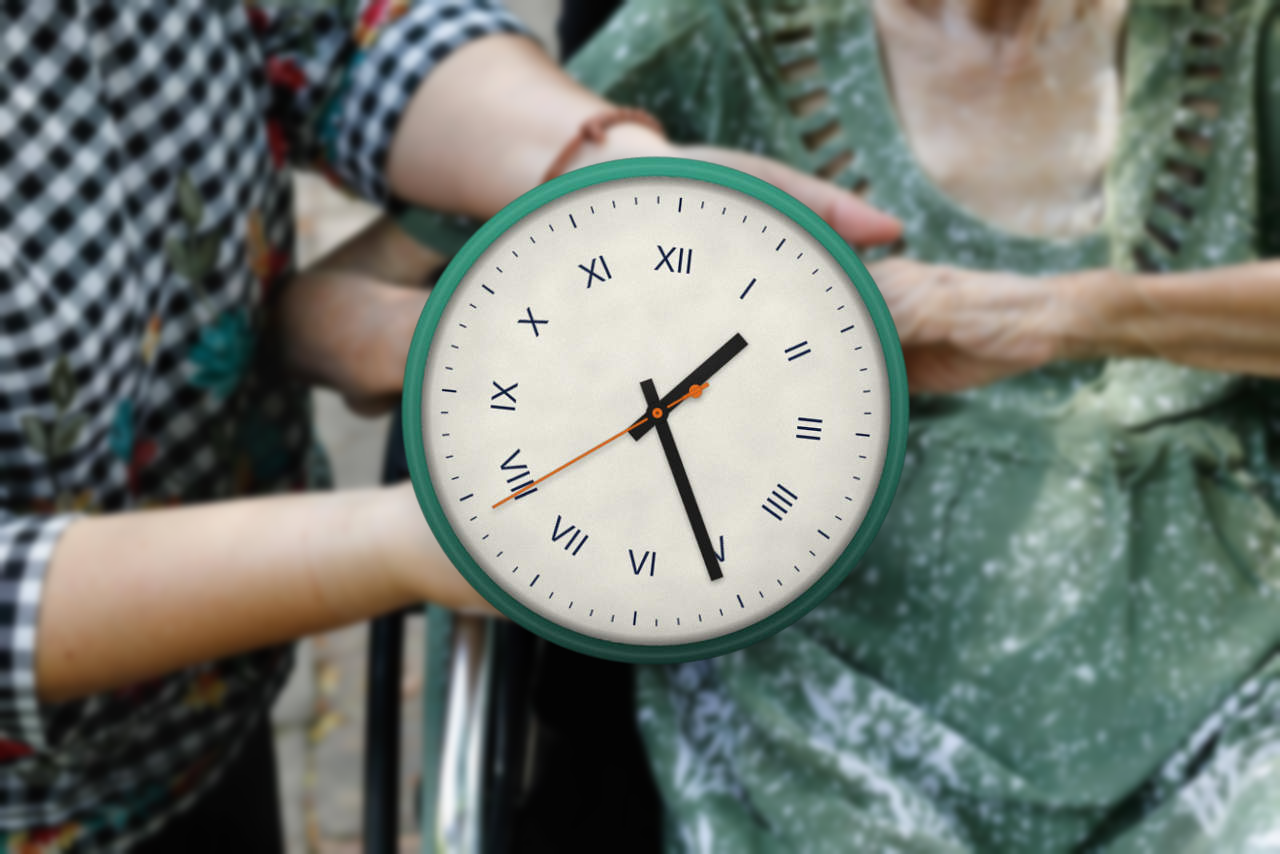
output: 1.25.39
